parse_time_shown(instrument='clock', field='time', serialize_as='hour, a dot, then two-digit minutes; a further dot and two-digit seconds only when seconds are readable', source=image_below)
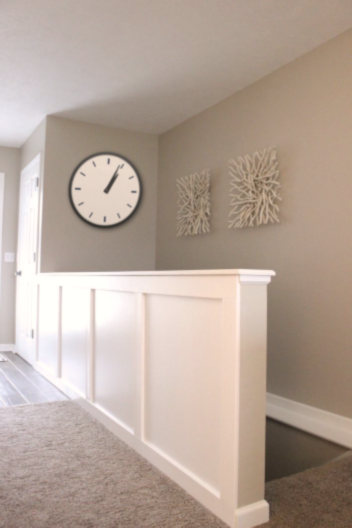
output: 1.04
